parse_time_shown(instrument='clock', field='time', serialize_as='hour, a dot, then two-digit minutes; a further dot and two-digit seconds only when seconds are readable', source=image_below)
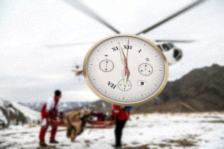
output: 5.57
